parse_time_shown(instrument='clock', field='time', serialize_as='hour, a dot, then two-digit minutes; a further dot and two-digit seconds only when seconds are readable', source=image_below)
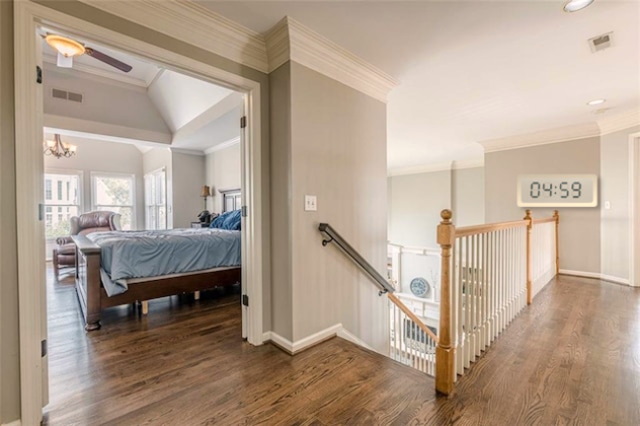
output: 4.59
